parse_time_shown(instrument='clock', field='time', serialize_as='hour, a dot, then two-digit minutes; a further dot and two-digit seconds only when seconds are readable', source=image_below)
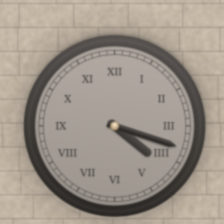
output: 4.18
